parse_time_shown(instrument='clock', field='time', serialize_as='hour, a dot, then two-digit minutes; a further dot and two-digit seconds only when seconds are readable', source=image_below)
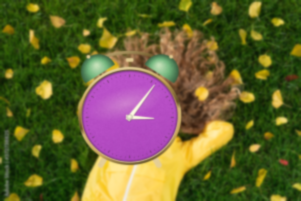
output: 3.06
